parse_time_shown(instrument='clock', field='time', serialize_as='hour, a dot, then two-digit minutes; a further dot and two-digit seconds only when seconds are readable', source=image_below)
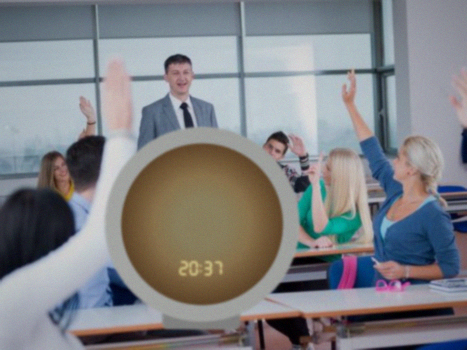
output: 20.37
